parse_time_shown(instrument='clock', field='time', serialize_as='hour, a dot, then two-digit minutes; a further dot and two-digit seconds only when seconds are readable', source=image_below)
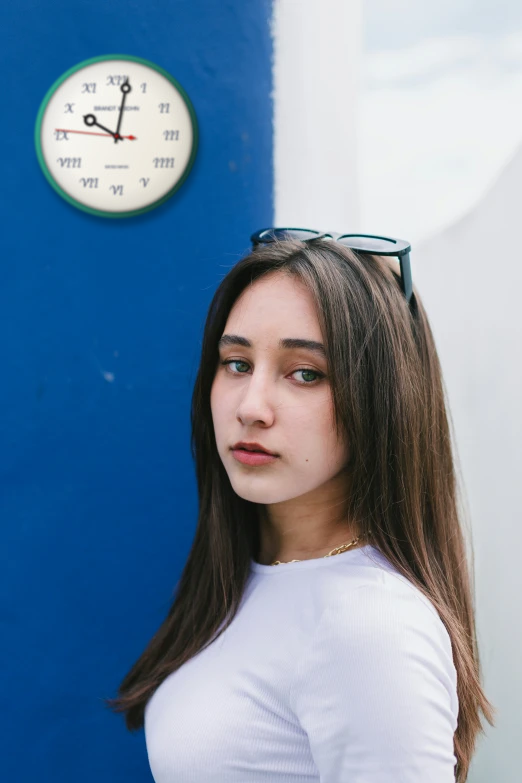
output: 10.01.46
